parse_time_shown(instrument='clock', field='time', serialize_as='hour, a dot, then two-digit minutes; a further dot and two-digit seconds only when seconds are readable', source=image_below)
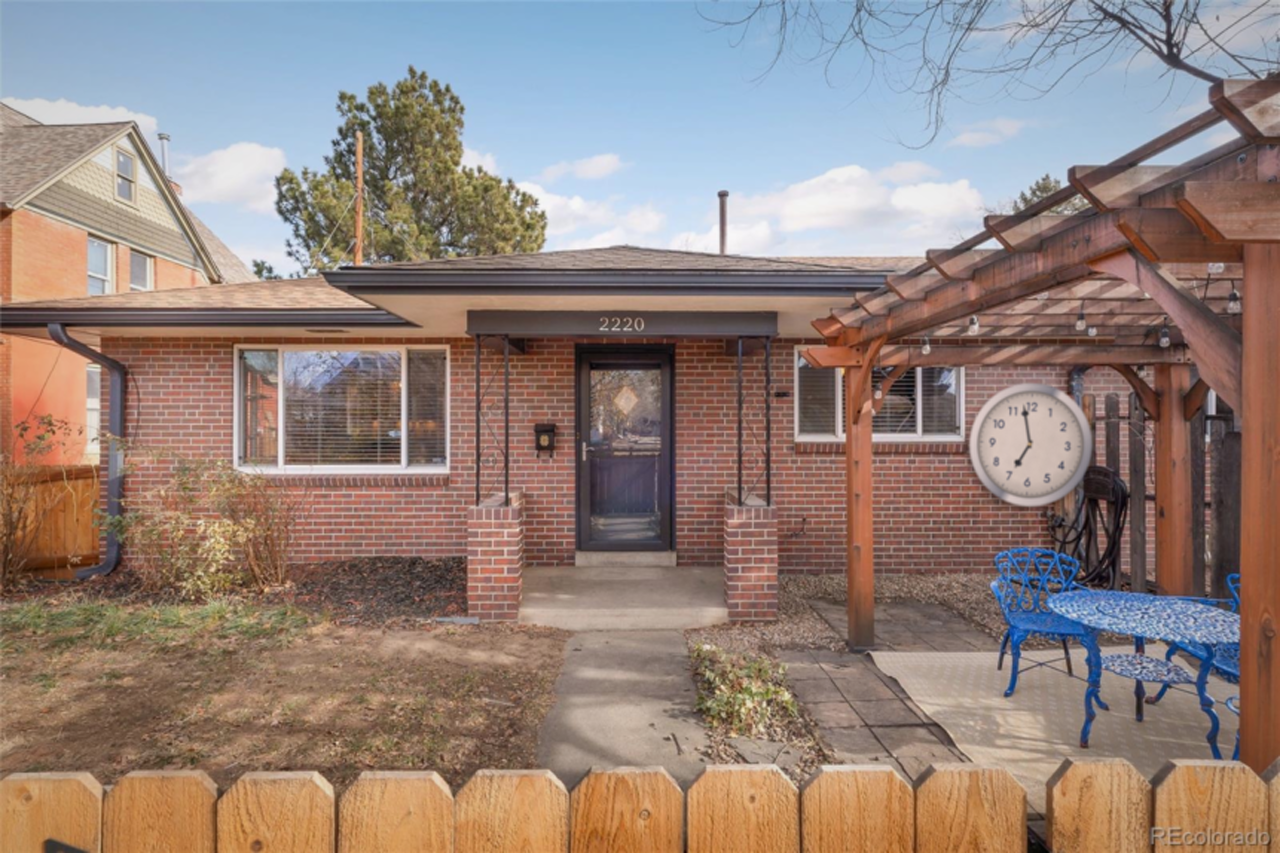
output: 6.58
